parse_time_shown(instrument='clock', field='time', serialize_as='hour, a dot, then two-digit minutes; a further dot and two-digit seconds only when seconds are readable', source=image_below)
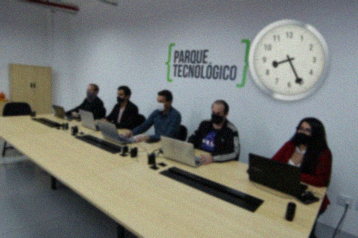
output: 8.26
